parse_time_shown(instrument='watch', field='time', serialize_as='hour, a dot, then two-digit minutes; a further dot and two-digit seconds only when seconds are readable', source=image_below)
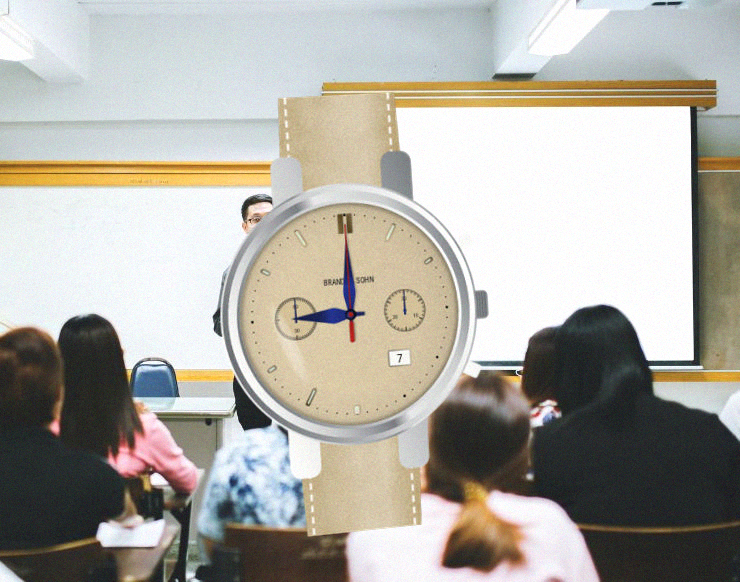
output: 9.00
